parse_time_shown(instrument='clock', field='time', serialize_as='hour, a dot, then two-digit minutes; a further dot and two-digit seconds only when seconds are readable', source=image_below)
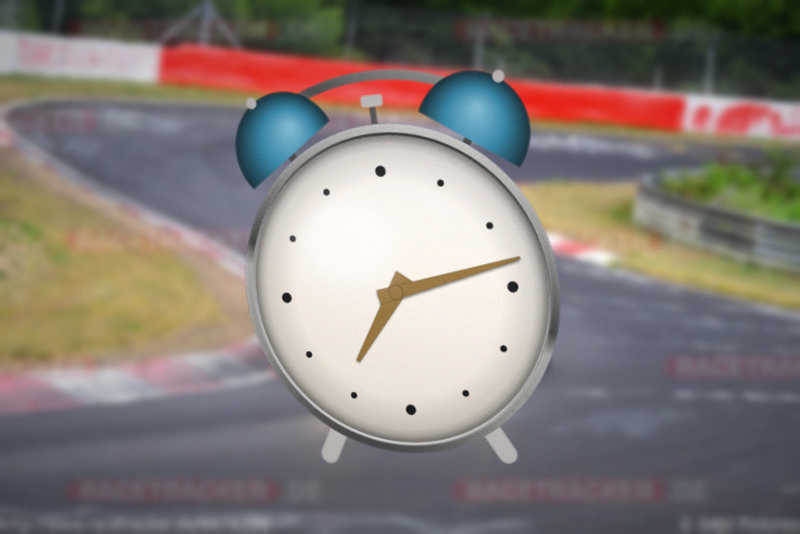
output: 7.13
